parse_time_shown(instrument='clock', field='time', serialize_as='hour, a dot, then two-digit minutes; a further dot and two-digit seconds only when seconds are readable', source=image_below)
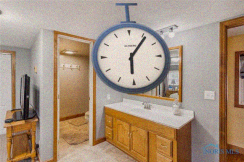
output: 6.06
